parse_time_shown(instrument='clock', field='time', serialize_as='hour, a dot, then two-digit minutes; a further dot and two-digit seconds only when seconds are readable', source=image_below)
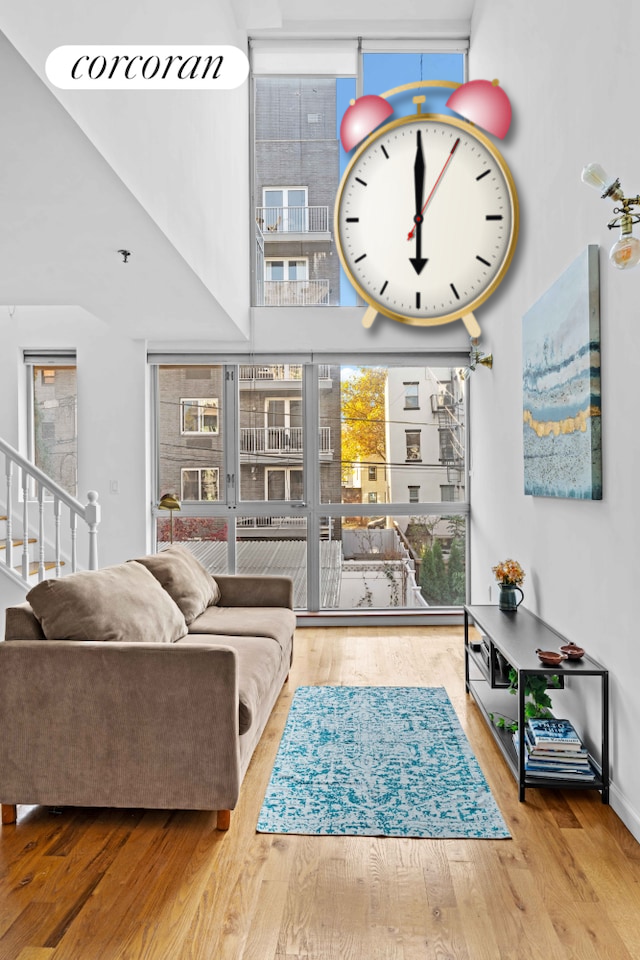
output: 6.00.05
